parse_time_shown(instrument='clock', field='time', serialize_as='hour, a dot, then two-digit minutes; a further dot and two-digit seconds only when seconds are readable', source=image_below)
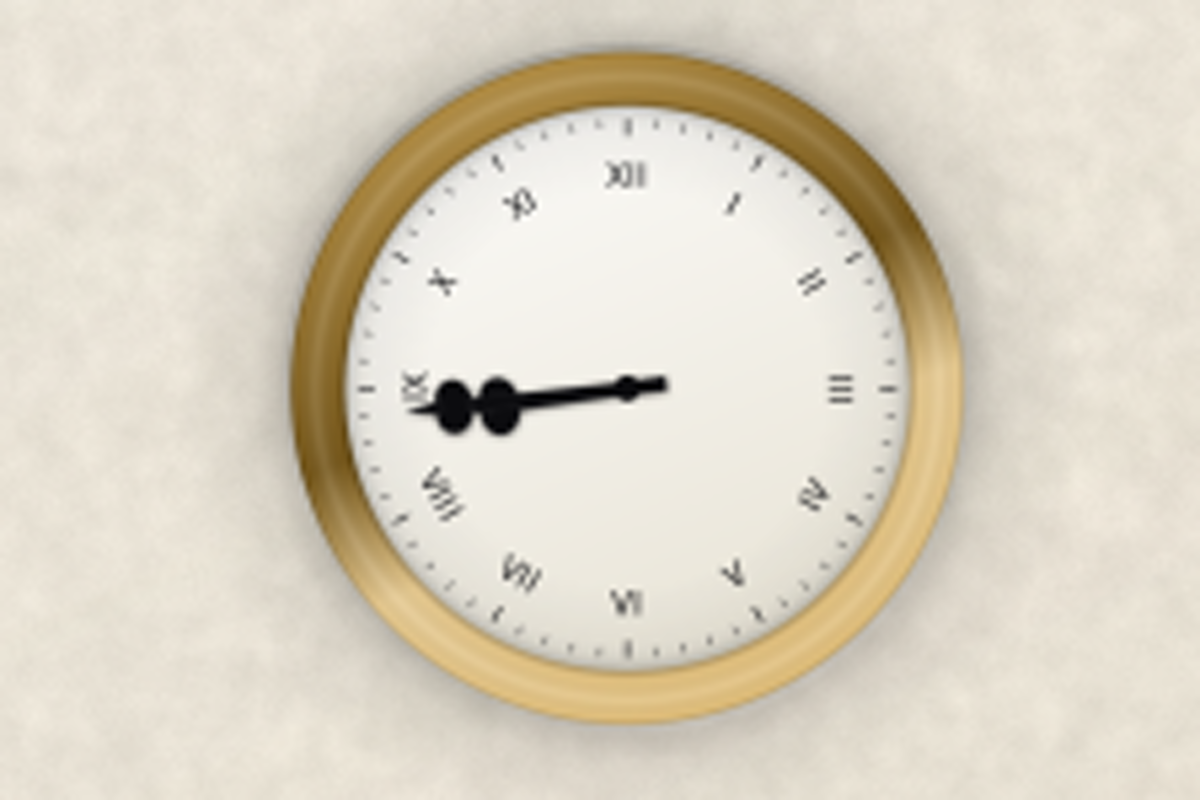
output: 8.44
